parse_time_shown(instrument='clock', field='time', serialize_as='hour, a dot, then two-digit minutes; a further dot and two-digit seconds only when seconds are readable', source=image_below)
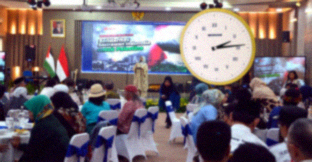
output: 2.14
